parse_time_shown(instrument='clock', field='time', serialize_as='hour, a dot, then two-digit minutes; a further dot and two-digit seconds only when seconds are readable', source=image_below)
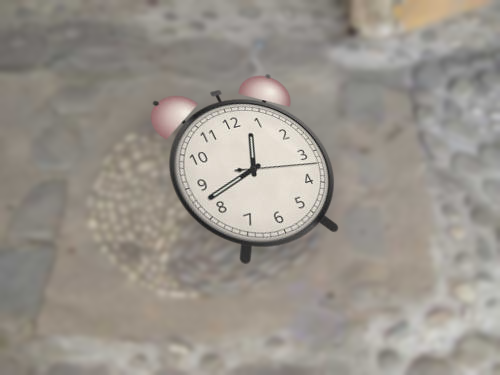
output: 12.42.17
